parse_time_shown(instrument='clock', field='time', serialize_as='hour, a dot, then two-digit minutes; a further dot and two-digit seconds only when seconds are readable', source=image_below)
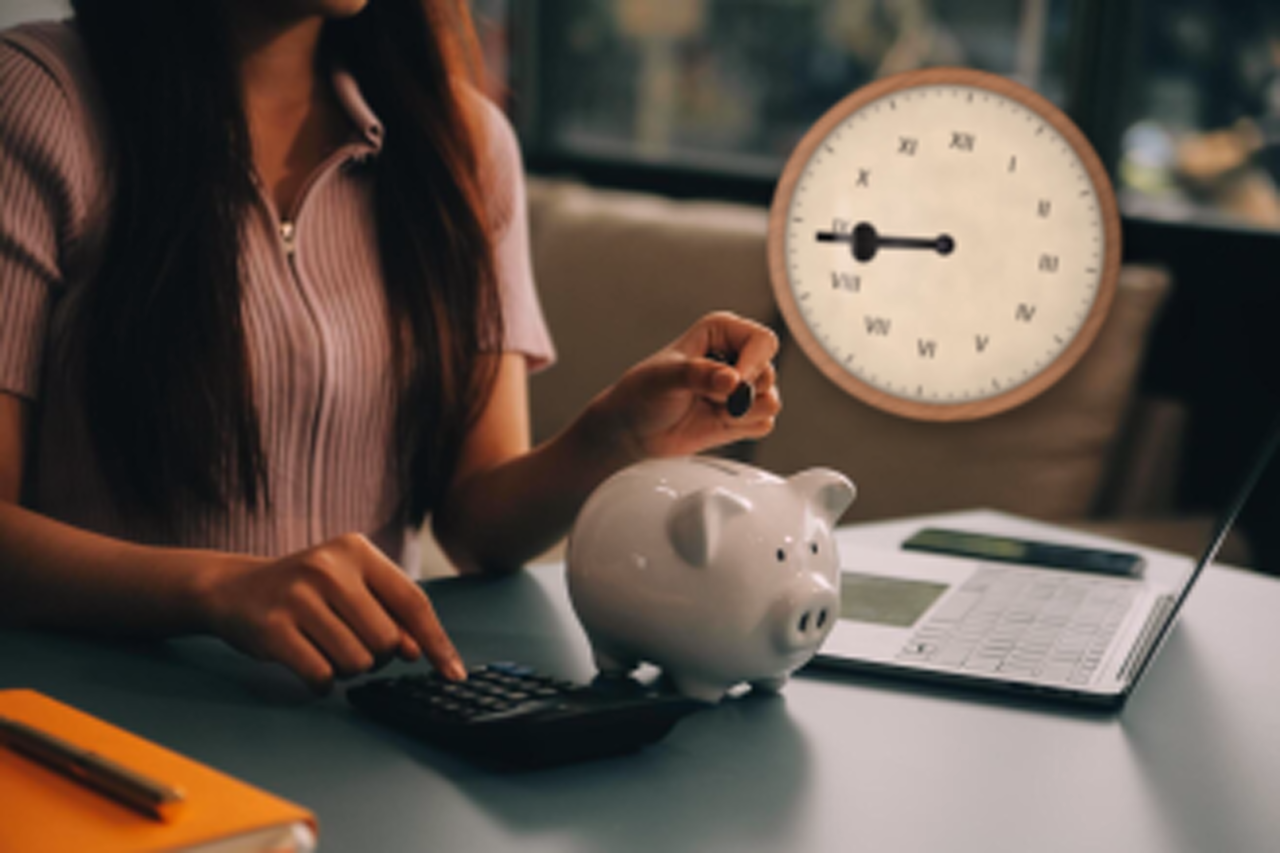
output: 8.44
